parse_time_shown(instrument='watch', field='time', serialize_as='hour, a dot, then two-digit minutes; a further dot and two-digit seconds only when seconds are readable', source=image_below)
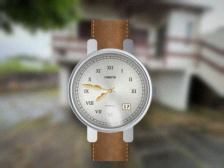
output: 7.47
